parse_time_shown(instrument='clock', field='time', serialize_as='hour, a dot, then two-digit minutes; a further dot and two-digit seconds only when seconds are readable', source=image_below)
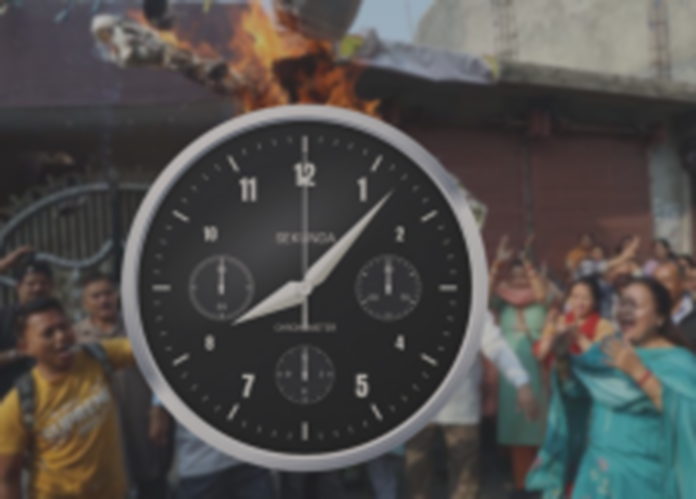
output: 8.07
